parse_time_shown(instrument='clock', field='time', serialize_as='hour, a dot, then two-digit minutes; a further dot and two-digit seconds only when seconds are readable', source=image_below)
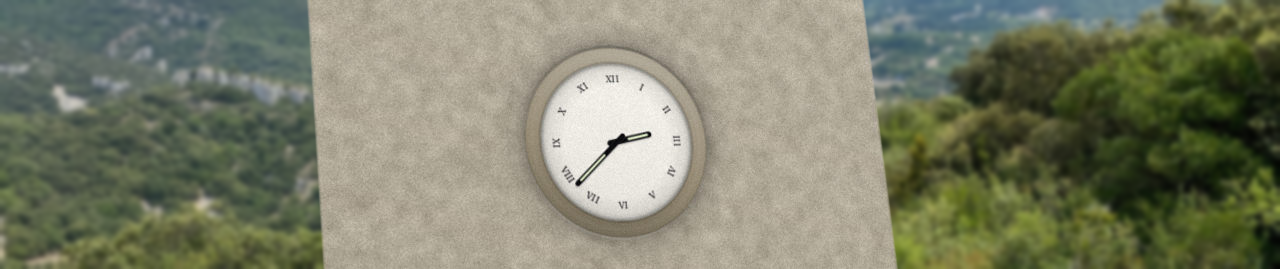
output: 2.38
